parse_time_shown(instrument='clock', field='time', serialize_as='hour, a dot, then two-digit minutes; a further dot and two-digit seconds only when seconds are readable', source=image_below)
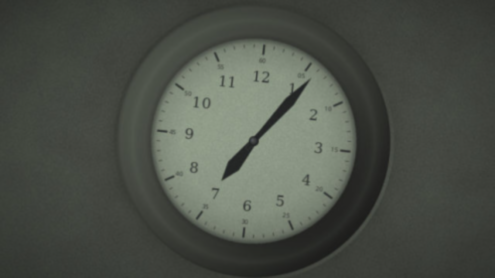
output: 7.06
